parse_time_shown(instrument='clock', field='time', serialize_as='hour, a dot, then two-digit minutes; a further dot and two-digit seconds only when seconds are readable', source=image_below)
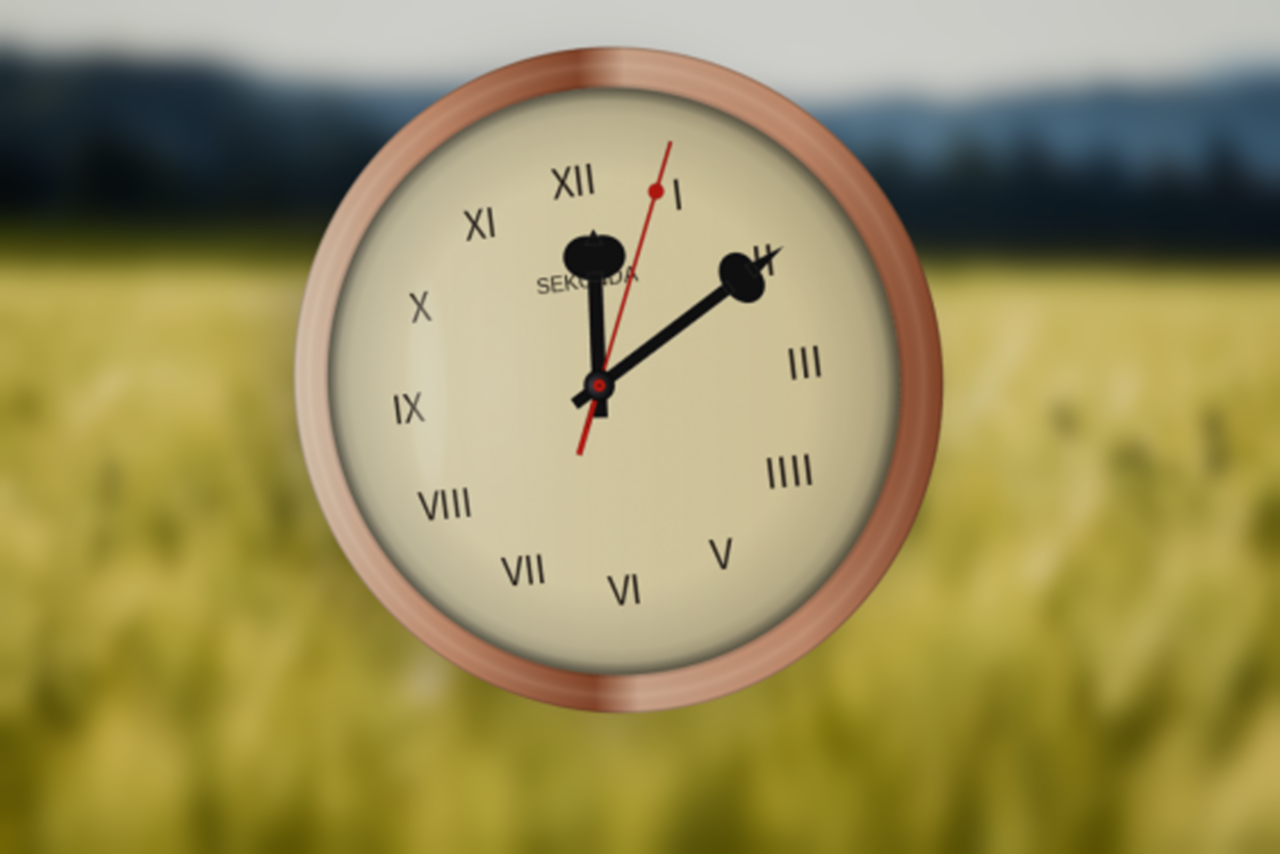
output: 12.10.04
